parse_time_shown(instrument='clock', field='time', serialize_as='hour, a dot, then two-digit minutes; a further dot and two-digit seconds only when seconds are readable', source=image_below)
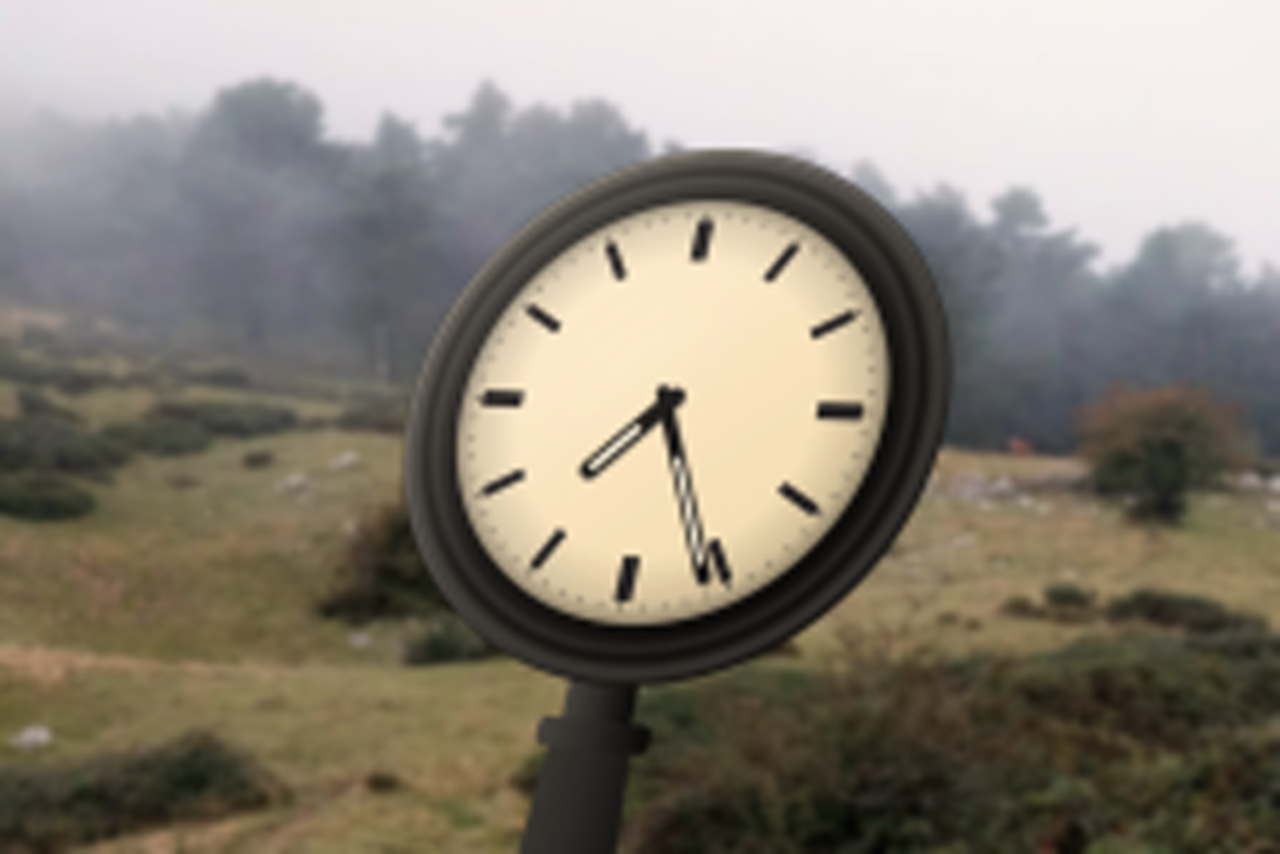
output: 7.26
